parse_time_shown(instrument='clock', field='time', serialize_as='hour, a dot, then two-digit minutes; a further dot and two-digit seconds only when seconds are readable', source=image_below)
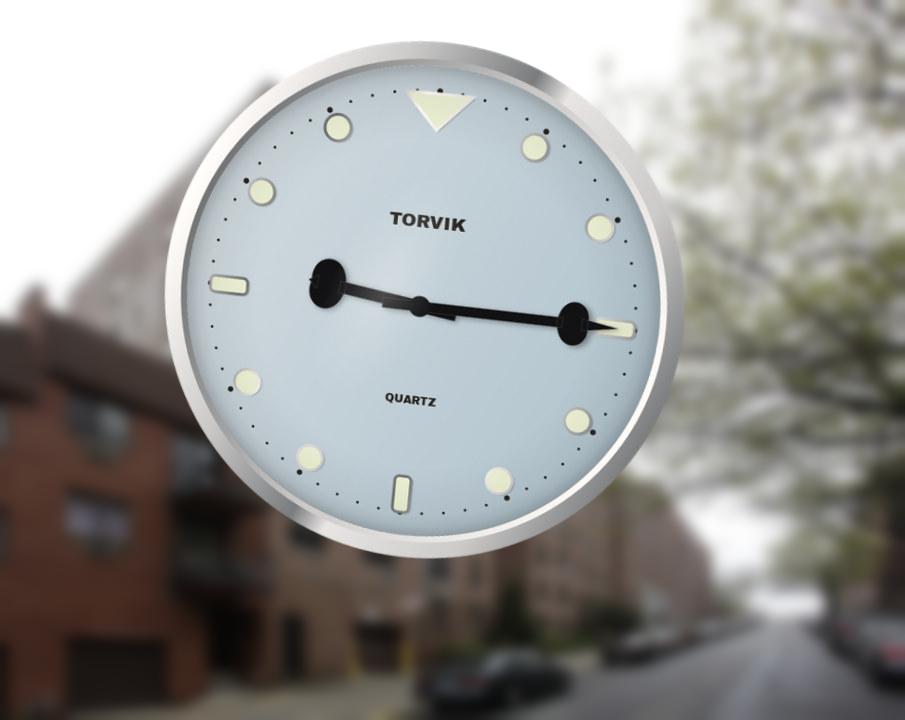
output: 9.15
